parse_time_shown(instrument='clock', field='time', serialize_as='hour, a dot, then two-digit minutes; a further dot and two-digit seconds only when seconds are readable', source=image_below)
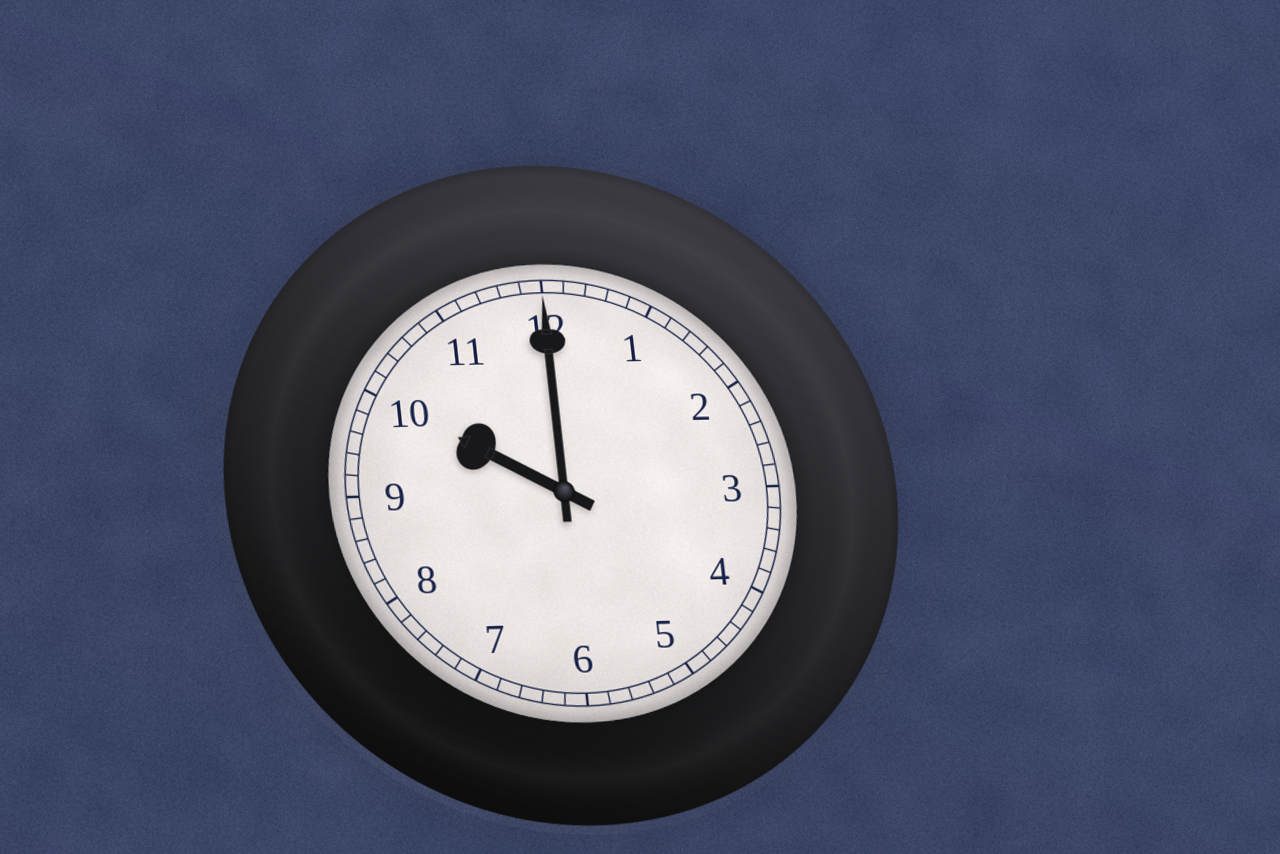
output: 10.00
